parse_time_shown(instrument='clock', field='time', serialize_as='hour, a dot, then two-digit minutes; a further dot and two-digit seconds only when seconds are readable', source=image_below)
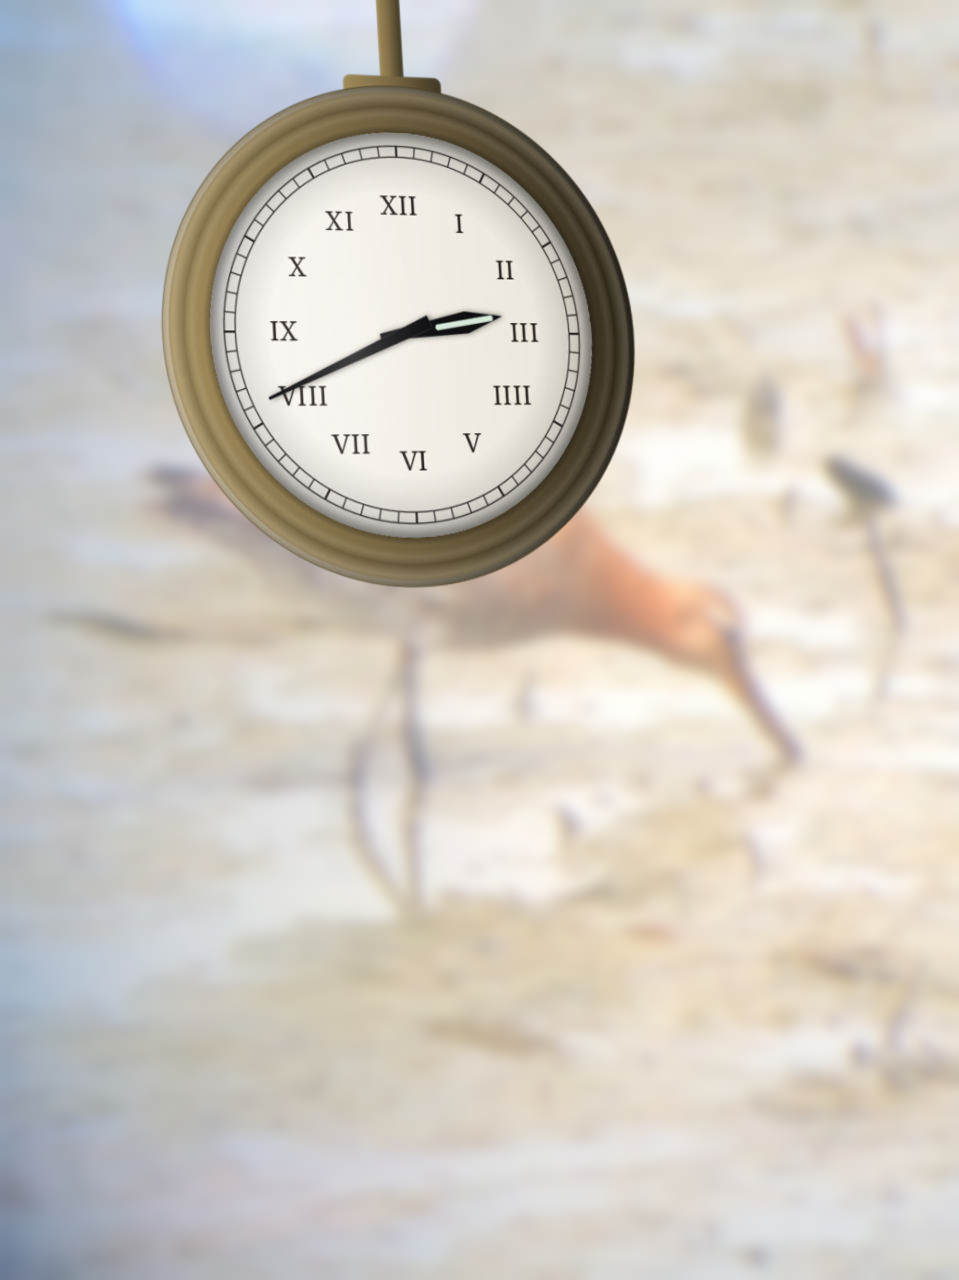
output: 2.41
